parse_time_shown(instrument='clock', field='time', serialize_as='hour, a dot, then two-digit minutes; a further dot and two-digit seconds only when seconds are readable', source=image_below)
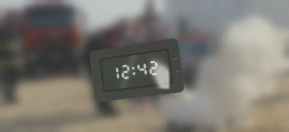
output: 12.42
